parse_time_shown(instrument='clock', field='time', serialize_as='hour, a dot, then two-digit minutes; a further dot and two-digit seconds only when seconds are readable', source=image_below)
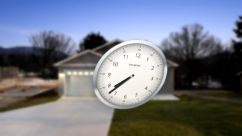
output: 7.37
